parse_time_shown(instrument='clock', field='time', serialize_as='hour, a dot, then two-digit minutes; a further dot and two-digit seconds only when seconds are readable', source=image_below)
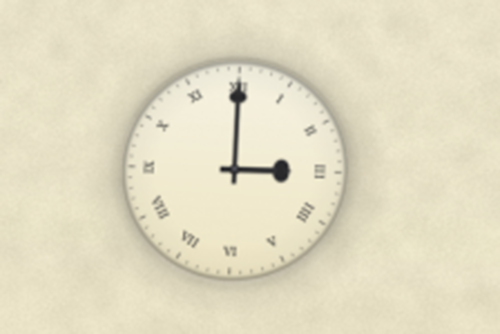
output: 3.00
